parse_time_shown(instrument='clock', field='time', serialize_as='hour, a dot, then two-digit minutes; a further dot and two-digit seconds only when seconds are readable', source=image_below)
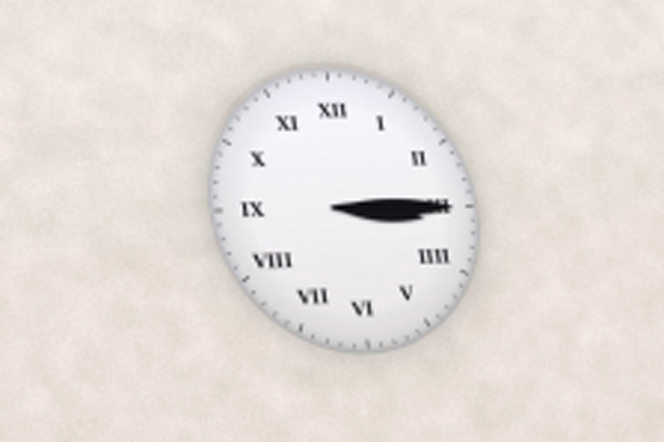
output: 3.15
